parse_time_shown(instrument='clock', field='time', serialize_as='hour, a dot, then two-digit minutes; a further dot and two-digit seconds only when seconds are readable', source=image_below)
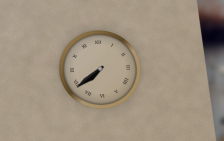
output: 7.39
